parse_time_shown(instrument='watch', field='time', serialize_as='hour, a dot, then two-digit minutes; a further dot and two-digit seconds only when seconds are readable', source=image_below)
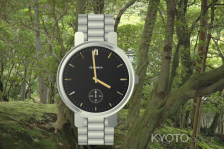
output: 3.59
